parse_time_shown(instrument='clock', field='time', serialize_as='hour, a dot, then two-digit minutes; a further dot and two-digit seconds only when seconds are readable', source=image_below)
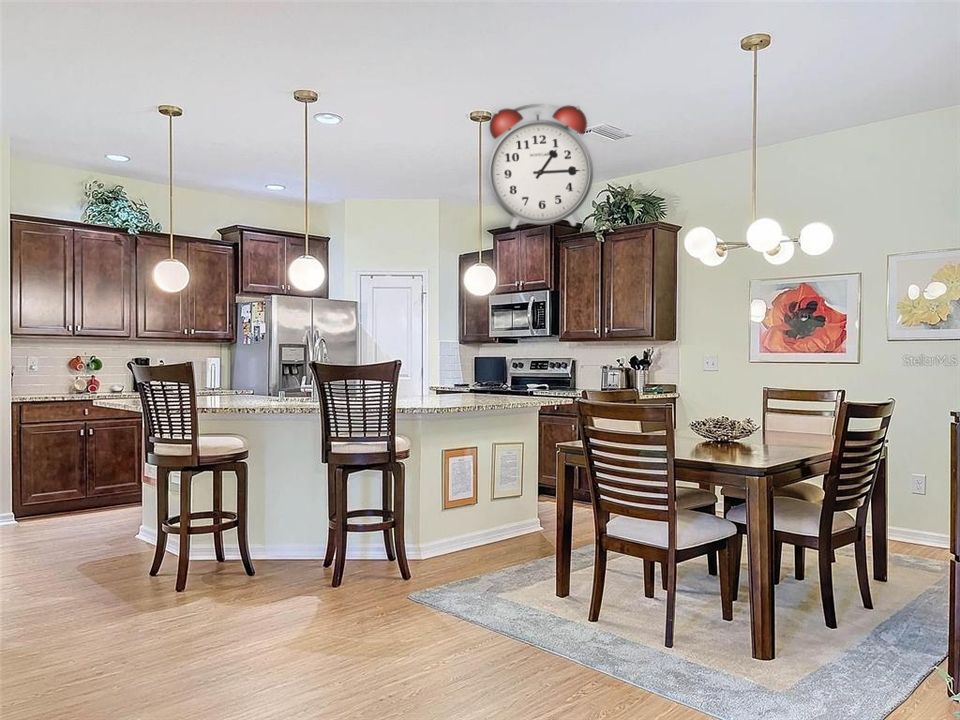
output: 1.15
